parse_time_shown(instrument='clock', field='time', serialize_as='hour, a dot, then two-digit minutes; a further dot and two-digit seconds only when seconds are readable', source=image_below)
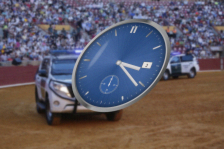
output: 3.21
